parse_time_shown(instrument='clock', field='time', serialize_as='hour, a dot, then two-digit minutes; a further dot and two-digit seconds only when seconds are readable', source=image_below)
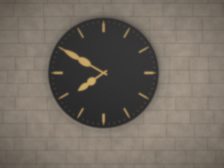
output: 7.50
